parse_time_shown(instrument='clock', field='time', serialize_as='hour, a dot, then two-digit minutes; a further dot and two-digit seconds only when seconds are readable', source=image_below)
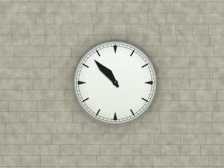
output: 10.53
